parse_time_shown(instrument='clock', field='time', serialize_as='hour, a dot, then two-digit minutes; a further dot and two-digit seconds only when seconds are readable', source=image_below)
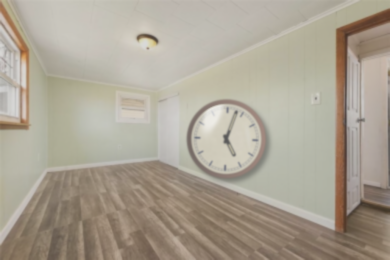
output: 5.03
